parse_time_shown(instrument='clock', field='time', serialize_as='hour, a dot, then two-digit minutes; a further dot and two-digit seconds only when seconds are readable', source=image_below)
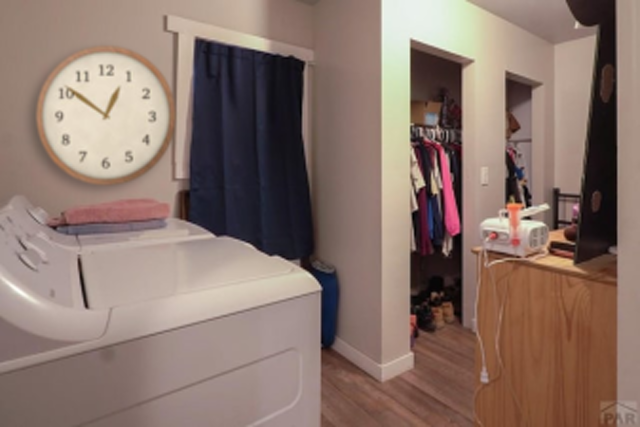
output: 12.51
